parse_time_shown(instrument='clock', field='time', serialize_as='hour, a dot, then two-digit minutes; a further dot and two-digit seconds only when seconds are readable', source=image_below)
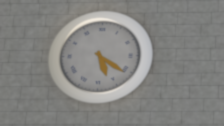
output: 5.21
